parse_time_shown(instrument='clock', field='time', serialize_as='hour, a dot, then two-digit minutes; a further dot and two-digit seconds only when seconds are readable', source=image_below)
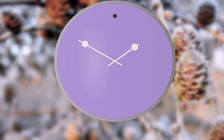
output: 1.50
